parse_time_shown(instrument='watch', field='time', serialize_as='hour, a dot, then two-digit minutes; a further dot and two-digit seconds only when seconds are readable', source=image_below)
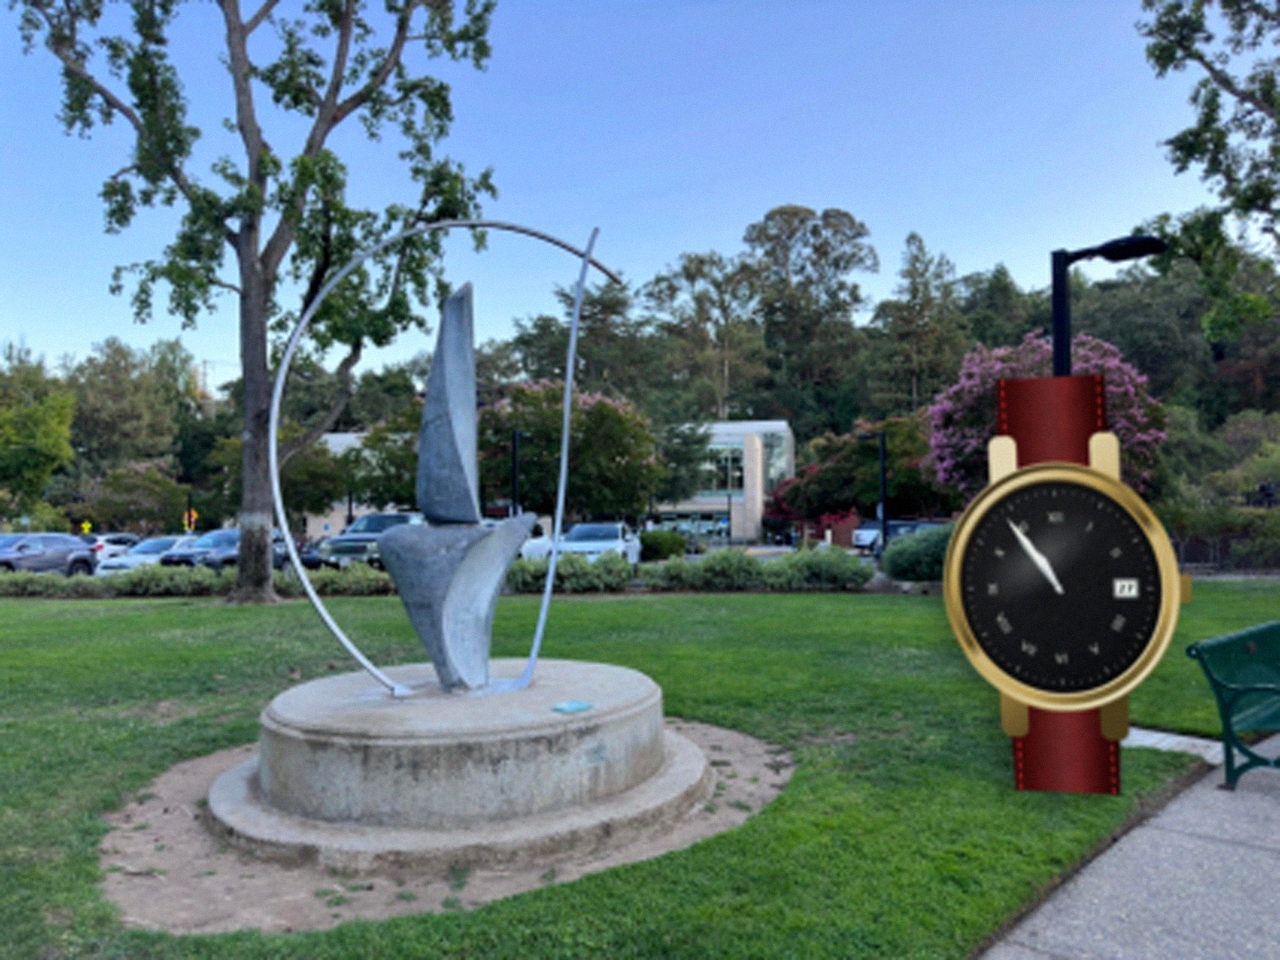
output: 10.54
